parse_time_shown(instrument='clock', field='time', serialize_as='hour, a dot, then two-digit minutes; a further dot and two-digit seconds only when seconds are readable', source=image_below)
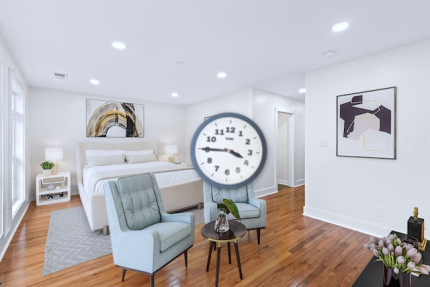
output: 3.45
